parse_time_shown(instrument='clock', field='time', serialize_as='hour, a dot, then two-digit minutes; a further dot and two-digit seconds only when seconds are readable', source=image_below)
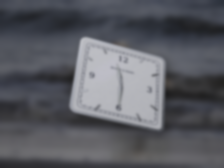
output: 11.30
